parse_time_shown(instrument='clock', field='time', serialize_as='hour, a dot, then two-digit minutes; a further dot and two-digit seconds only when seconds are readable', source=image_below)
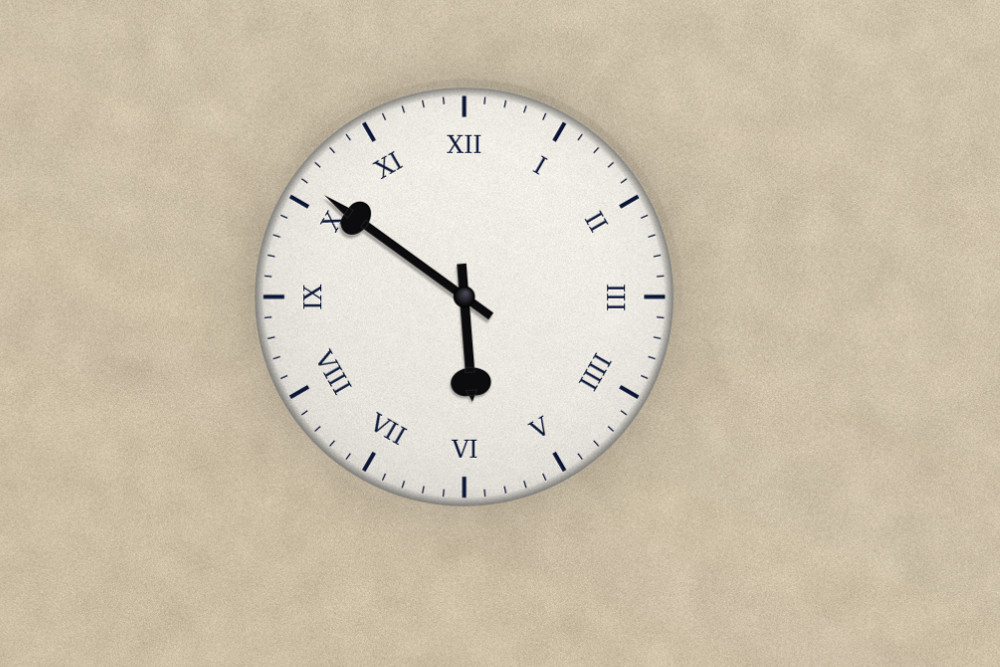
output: 5.51
